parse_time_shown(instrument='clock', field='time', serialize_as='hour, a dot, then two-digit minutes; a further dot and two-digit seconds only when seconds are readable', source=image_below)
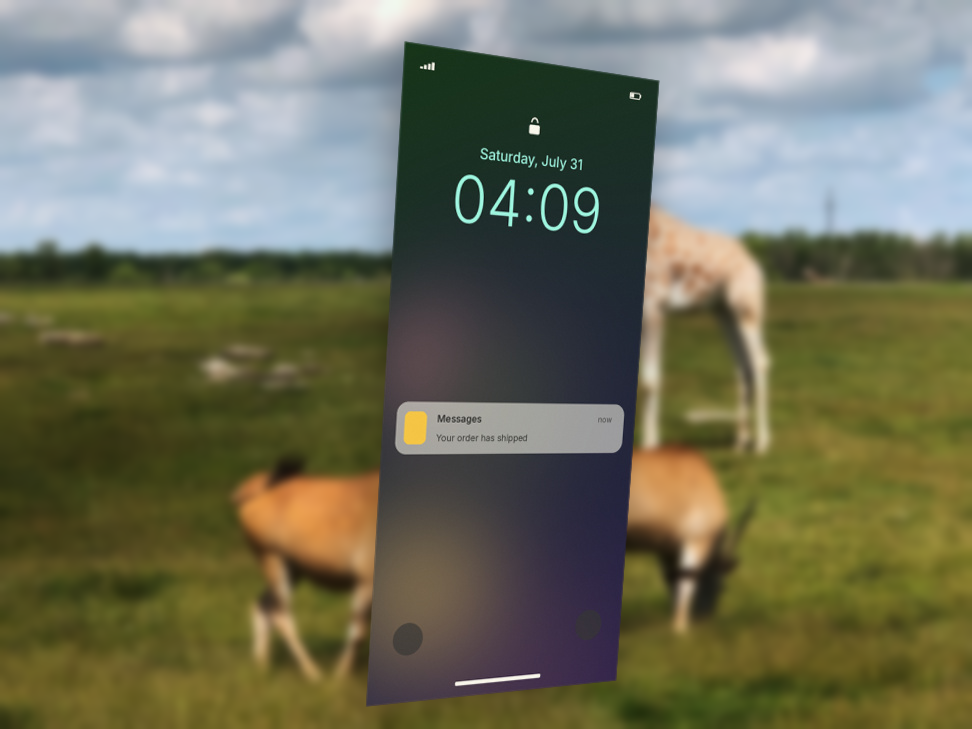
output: 4.09
